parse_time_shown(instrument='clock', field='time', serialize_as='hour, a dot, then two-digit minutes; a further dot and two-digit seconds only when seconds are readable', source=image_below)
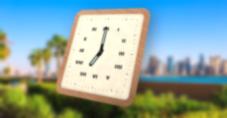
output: 7.00
